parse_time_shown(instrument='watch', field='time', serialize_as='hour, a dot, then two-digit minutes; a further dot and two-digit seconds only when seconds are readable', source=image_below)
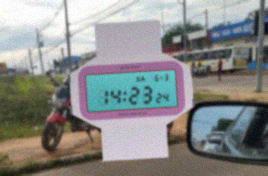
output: 14.23
